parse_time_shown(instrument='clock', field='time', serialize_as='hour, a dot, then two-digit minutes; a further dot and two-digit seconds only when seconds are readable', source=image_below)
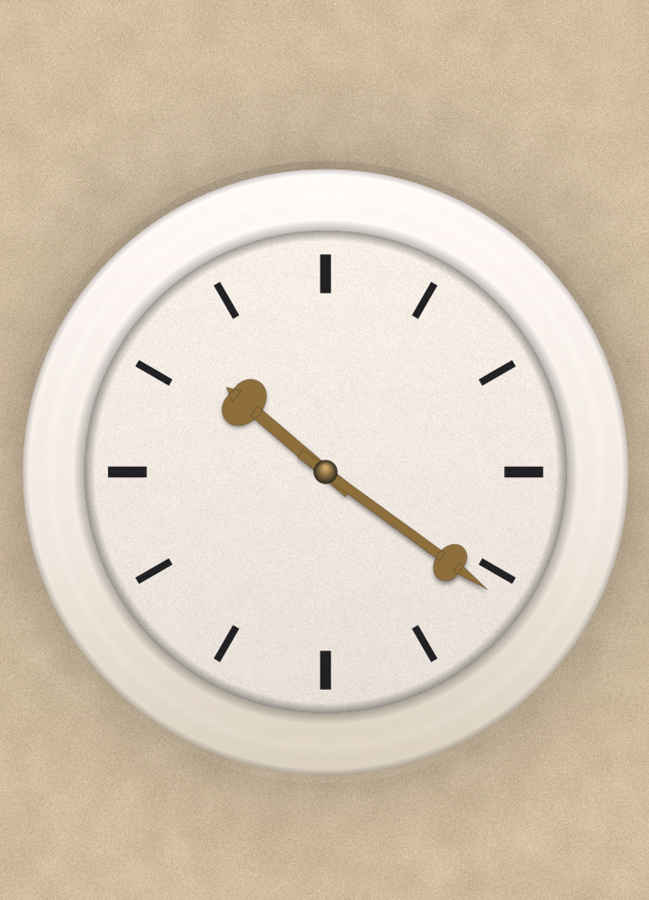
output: 10.21
